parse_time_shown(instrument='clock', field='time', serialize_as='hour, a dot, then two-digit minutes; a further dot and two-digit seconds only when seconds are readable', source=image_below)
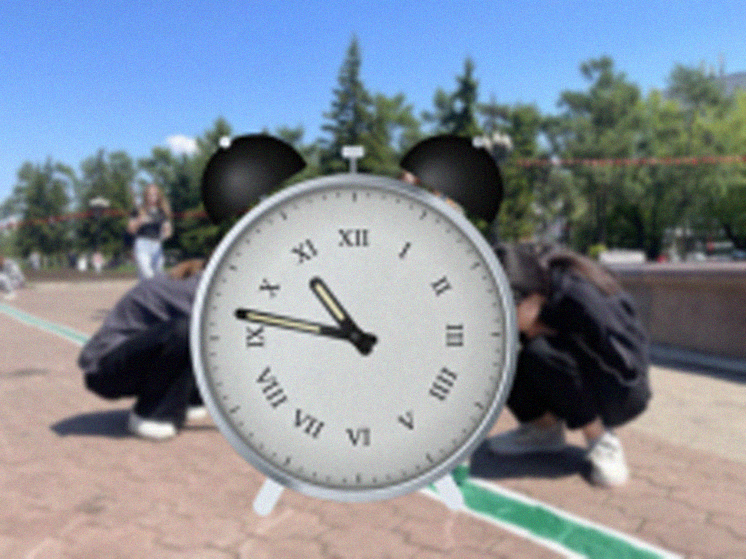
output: 10.47
